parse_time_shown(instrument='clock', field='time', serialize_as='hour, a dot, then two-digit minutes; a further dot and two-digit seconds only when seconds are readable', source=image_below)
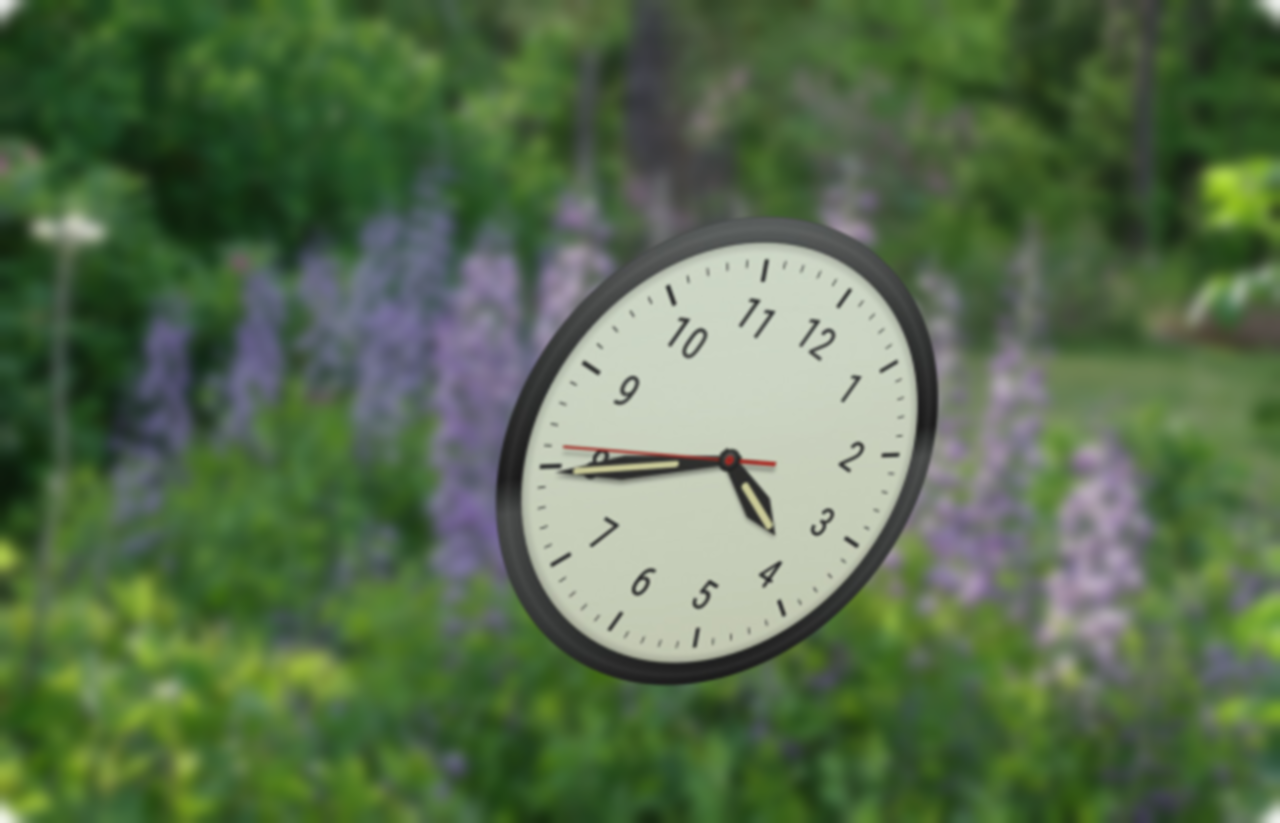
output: 3.39.41
